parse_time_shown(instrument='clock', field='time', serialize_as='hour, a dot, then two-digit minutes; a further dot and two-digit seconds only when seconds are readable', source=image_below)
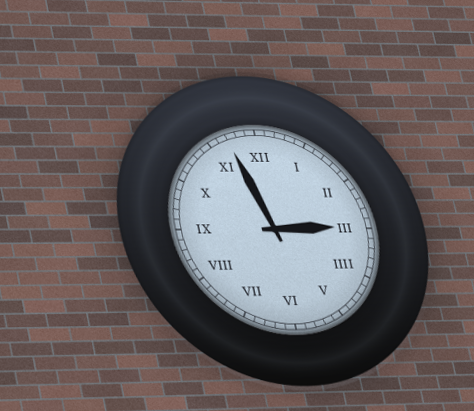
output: 2.57
